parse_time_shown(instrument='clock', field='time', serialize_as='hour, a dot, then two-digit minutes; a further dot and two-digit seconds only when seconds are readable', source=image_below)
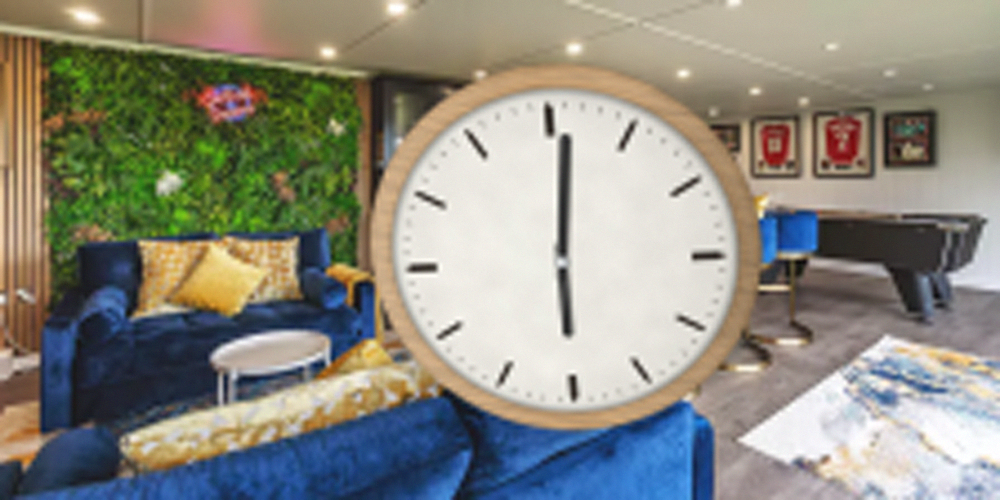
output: 6.01
